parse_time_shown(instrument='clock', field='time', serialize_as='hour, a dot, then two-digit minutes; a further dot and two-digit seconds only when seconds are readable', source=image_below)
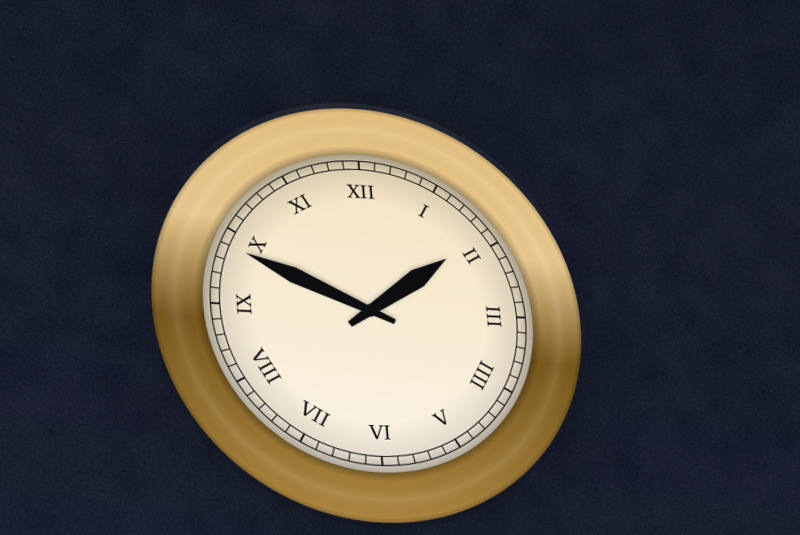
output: 1.49
